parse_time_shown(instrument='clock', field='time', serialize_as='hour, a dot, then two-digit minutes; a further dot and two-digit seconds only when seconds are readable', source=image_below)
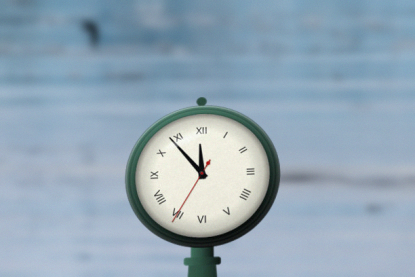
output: 11.53.35
